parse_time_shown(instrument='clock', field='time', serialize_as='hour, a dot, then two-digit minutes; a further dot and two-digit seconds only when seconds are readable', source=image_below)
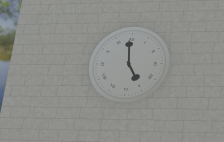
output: 4.59
